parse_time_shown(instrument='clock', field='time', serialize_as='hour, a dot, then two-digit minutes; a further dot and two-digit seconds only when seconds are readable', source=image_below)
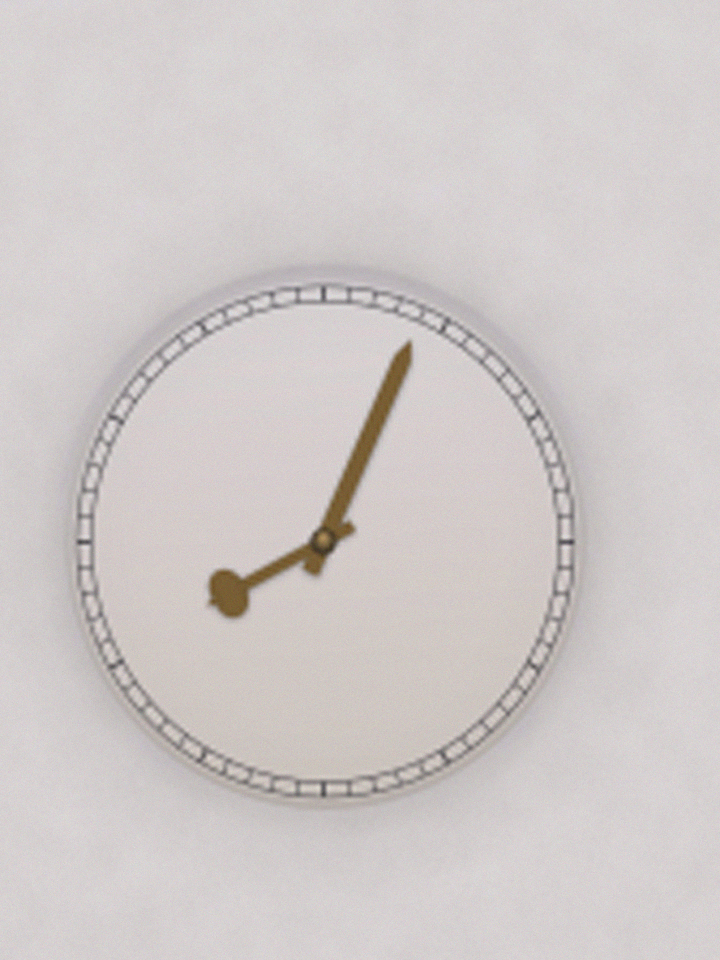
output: 8.04
